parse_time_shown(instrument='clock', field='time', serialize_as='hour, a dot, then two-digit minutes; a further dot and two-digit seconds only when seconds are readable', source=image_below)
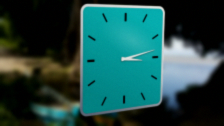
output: 3.13
